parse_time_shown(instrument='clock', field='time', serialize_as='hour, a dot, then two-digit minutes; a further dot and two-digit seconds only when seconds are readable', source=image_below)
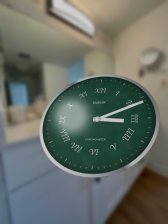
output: 3.11
